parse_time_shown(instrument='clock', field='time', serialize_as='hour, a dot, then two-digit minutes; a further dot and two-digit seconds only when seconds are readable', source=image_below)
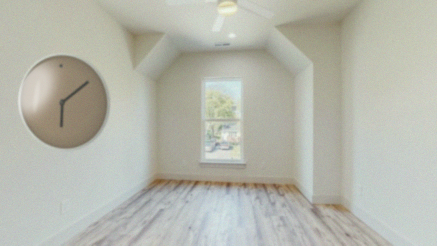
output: 6.09
